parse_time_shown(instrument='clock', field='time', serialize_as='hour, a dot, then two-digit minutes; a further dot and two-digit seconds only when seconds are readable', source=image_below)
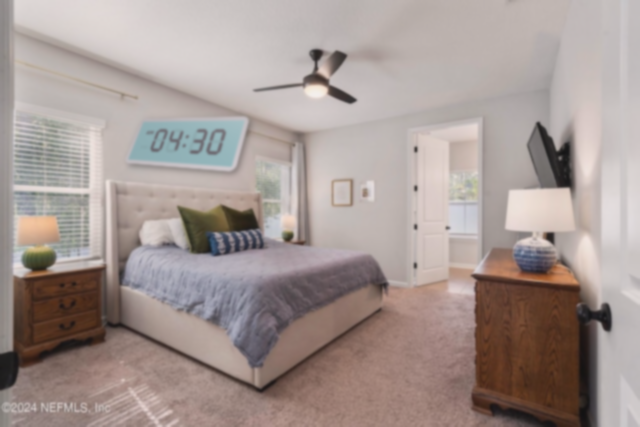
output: 4.30
